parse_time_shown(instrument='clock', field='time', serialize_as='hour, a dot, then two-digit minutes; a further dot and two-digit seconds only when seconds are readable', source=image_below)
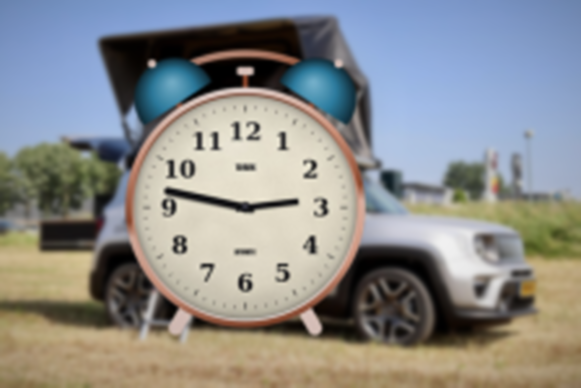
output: 2.47
